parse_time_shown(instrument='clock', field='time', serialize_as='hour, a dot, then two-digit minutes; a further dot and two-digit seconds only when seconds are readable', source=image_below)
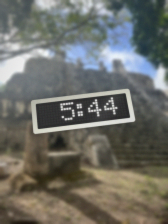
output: 5.44
